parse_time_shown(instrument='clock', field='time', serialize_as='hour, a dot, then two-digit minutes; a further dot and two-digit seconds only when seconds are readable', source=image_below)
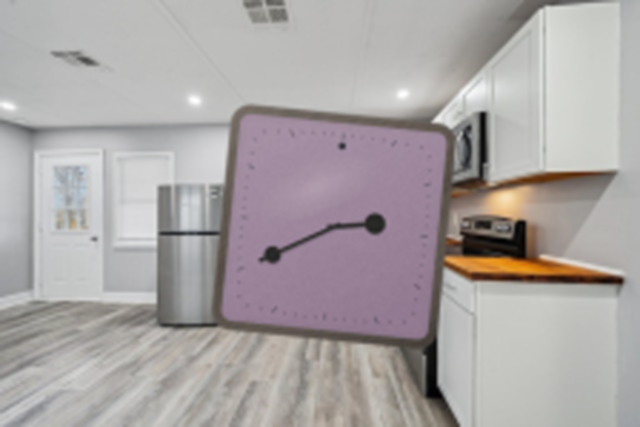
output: 2.40
